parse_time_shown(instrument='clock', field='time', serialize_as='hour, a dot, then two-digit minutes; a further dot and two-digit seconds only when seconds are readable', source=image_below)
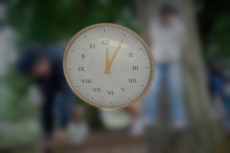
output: 12.05
